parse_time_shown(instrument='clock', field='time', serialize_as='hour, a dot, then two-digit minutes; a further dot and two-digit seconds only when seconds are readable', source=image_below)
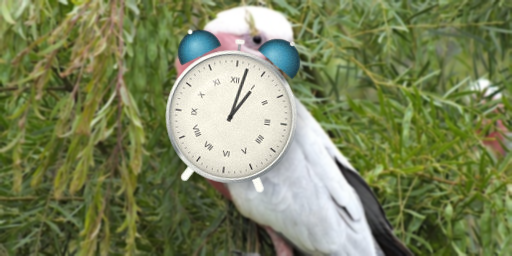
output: 1.02
